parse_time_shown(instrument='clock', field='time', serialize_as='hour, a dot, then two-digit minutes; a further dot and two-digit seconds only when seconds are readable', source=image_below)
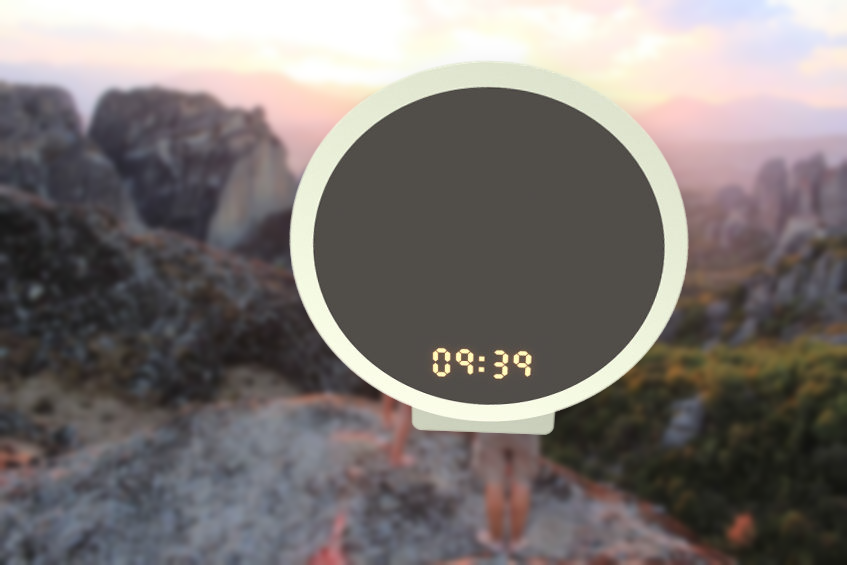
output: 9.39
